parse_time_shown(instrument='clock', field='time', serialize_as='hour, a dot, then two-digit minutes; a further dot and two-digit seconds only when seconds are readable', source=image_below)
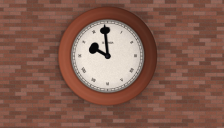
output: 9.59
